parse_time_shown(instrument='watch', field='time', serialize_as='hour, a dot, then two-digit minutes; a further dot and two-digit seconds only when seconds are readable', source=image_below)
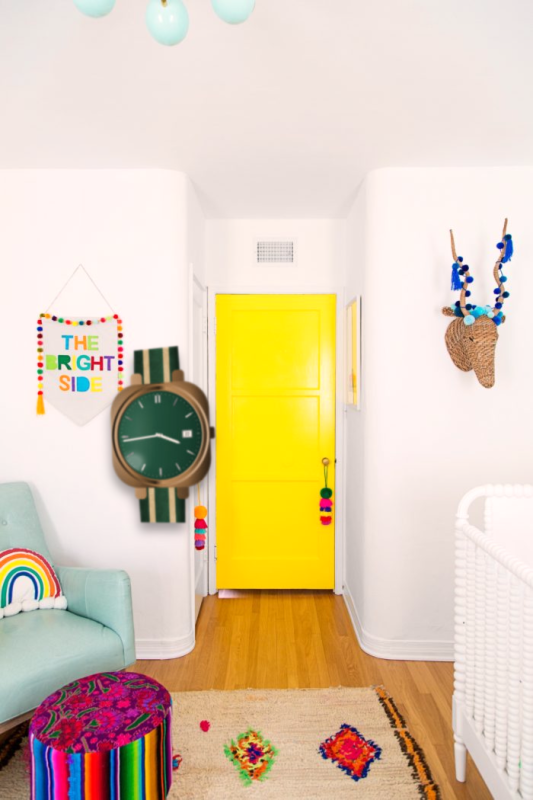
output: 3.44
